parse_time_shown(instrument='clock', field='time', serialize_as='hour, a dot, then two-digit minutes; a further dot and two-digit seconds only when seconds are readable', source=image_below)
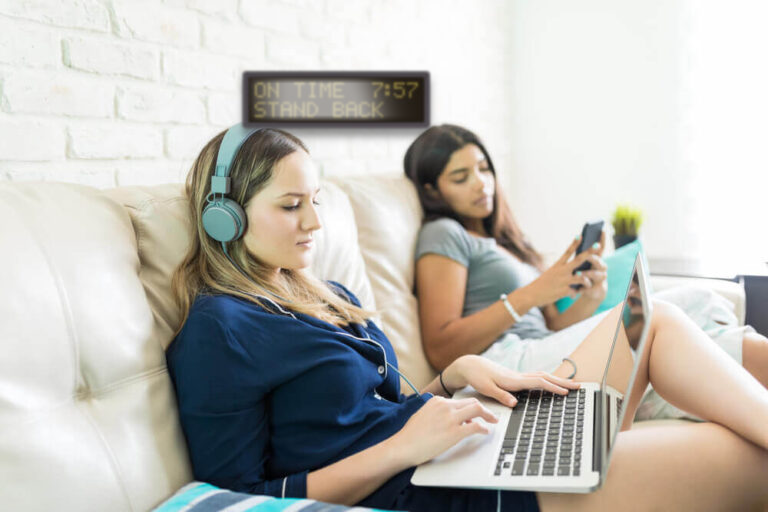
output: 7.57
